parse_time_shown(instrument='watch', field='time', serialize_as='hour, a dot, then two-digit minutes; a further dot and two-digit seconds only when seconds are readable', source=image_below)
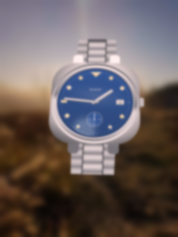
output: 1.46
